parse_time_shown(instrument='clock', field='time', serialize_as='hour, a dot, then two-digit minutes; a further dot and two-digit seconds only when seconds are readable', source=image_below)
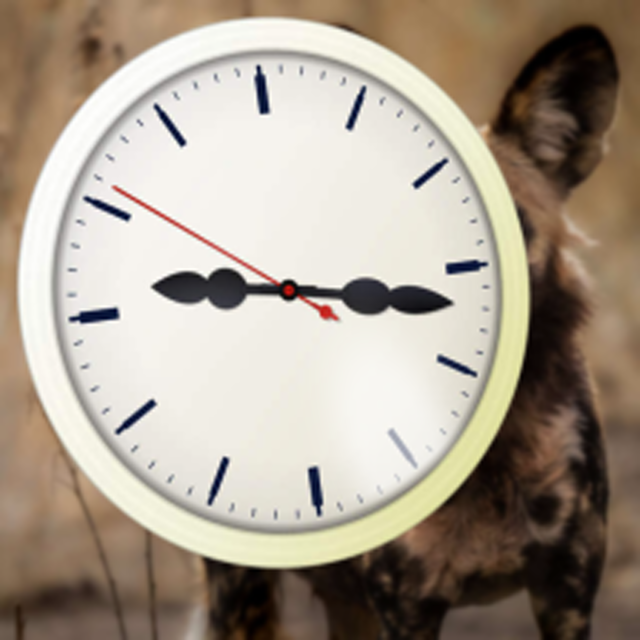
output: 9.16.51
